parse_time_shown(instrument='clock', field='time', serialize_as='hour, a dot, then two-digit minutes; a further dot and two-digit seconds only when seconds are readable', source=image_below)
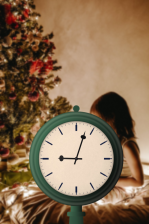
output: 9.03
